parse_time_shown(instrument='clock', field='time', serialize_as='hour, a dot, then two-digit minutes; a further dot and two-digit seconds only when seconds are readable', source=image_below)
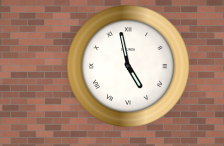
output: 4.58
